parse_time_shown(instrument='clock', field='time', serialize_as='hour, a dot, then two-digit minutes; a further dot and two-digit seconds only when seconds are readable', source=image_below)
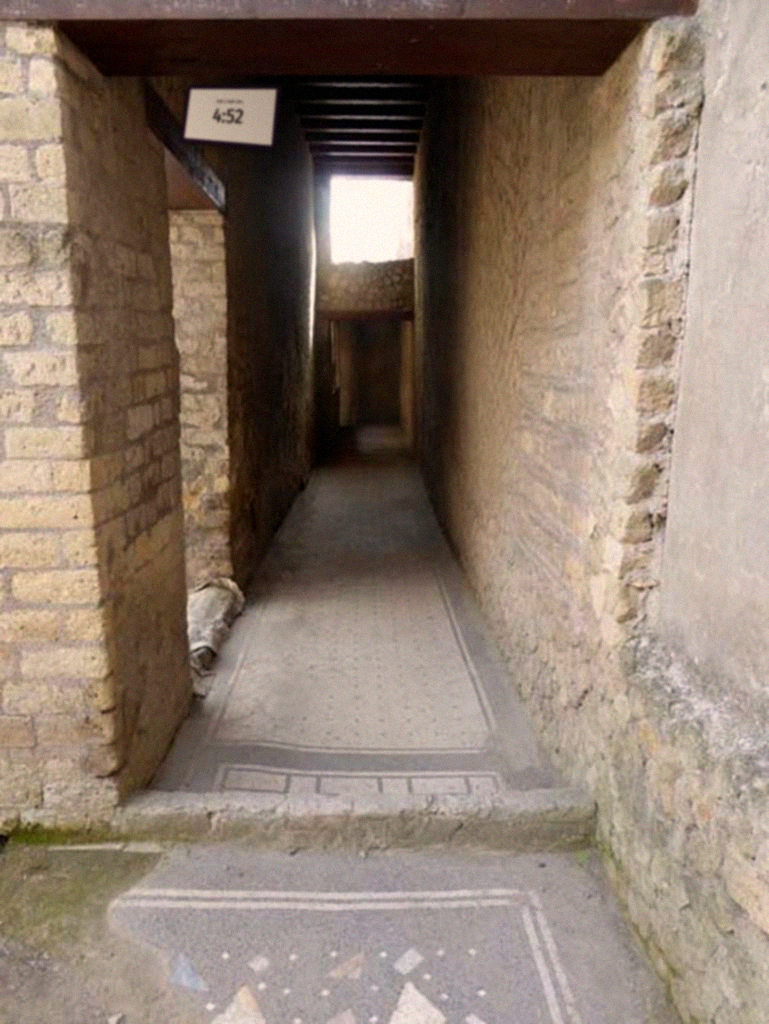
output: 4.52
